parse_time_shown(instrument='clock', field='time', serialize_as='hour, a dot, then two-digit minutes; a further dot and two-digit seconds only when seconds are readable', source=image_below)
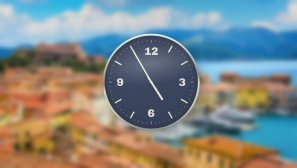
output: 4.55
